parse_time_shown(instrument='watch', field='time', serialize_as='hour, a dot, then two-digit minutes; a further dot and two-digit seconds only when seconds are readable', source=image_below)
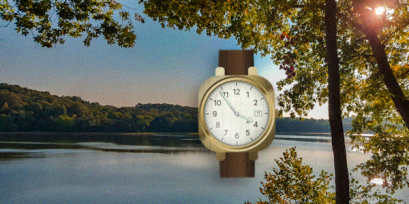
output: 3.54
